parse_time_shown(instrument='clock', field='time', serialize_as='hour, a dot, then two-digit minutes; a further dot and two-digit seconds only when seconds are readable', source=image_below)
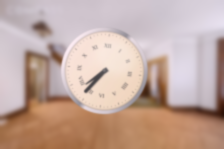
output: 7.36
